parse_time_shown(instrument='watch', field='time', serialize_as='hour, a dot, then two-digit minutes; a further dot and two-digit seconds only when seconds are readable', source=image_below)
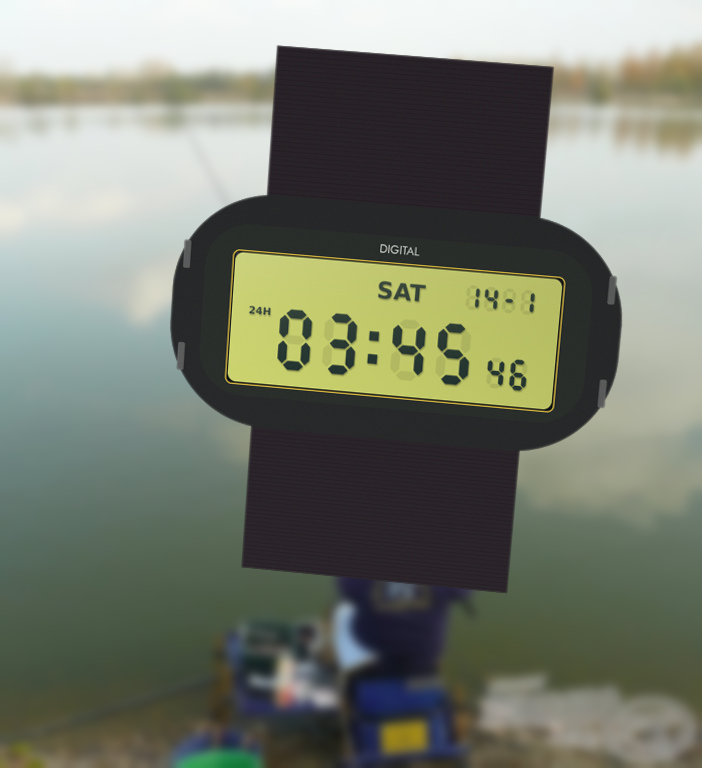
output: 3.45.46
